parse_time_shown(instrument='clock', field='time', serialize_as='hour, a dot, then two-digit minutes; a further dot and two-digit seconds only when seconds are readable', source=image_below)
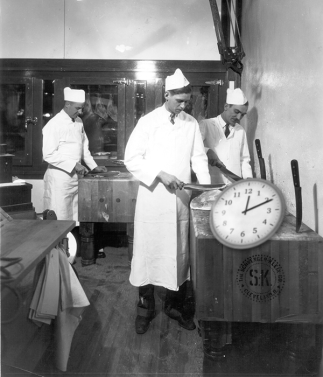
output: 12.11
